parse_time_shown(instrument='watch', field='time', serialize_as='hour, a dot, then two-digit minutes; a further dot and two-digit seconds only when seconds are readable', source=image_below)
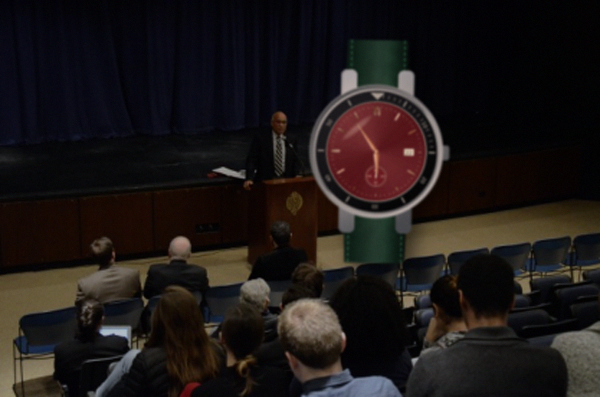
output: 5.54
